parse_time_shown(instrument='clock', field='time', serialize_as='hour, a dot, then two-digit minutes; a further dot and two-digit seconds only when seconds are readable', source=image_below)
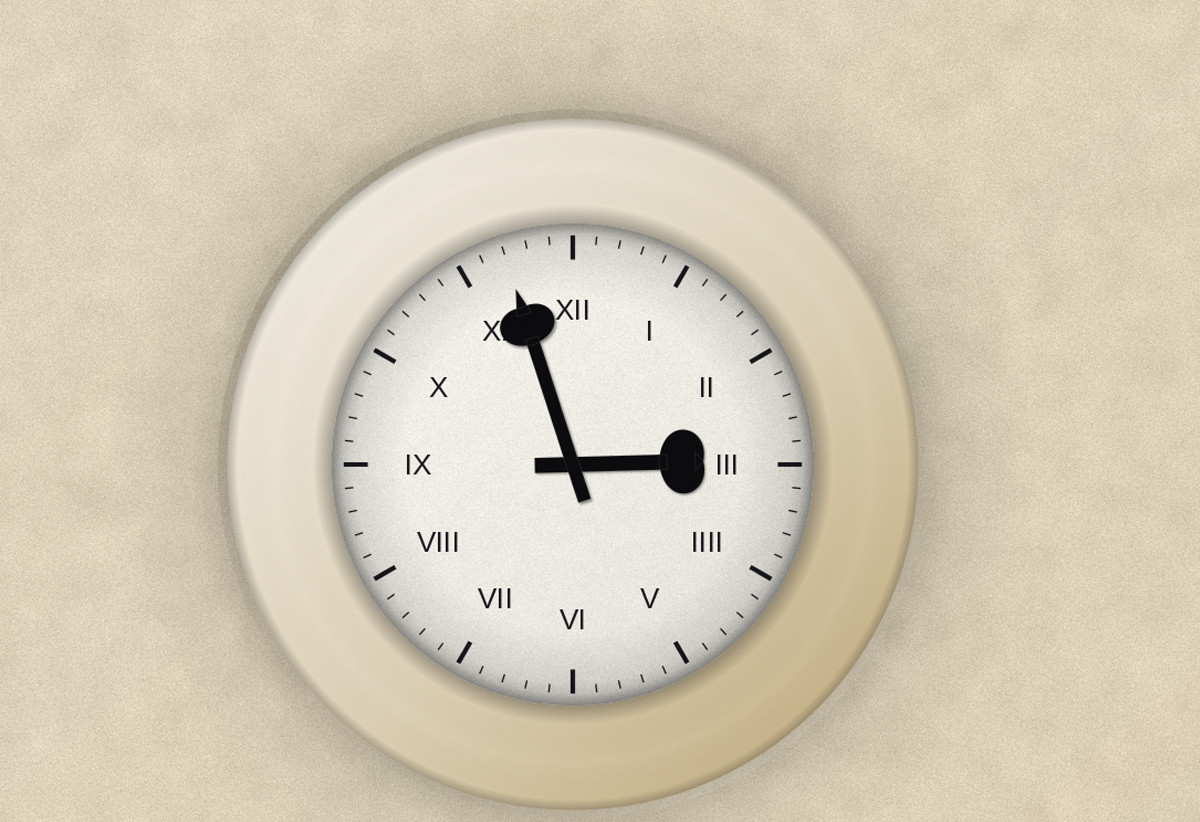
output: 2.57
